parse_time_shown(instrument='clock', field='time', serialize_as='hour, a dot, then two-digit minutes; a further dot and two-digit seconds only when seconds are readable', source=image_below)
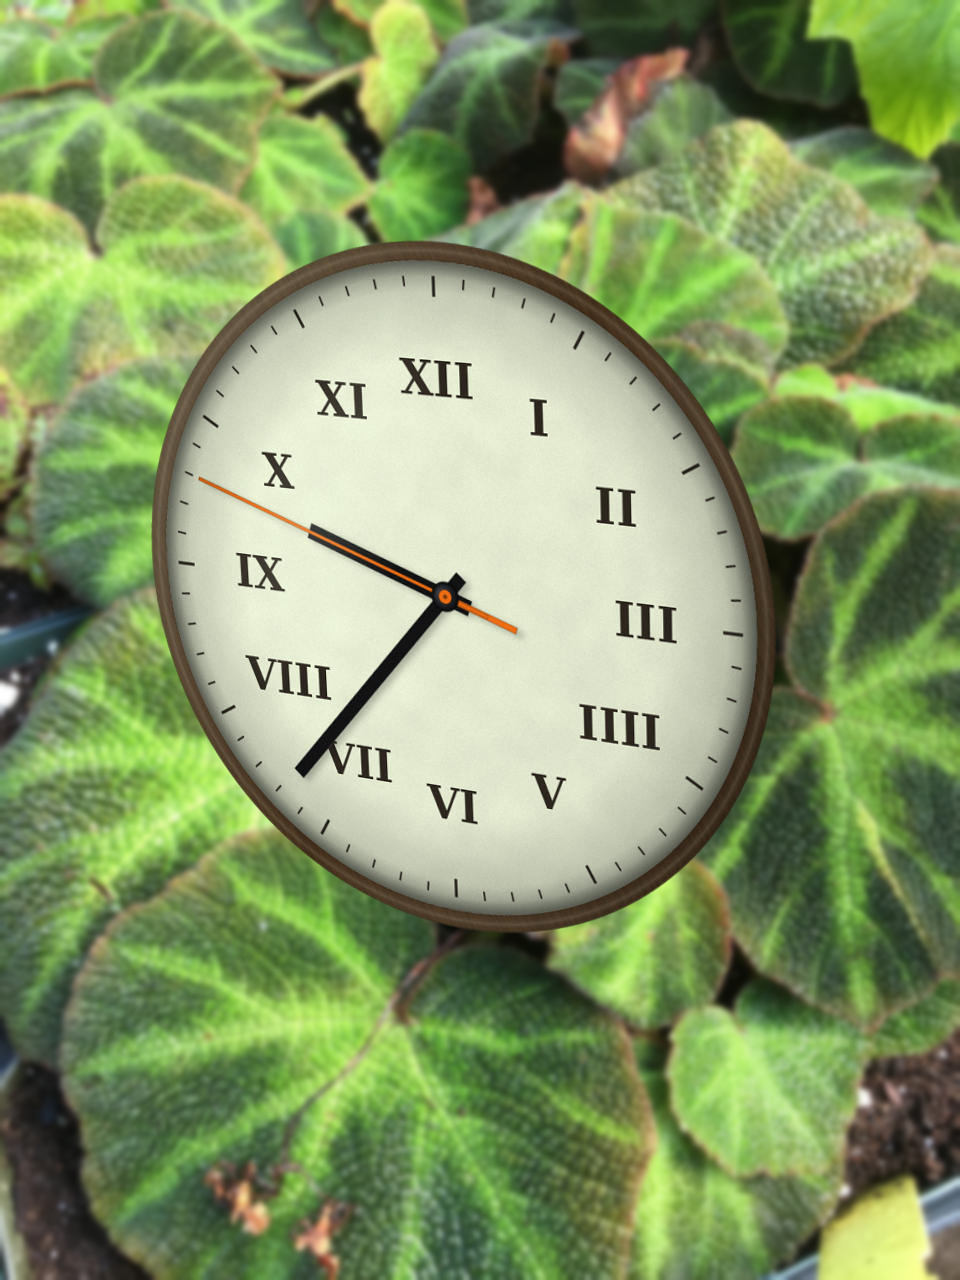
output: 9.36.48
